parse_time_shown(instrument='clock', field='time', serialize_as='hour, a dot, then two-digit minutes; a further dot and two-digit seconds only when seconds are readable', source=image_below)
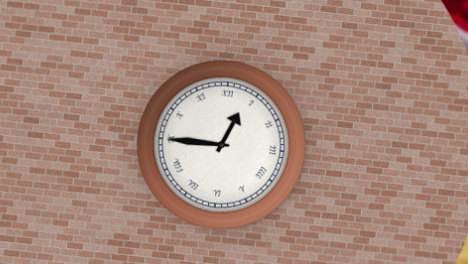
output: 12.45
